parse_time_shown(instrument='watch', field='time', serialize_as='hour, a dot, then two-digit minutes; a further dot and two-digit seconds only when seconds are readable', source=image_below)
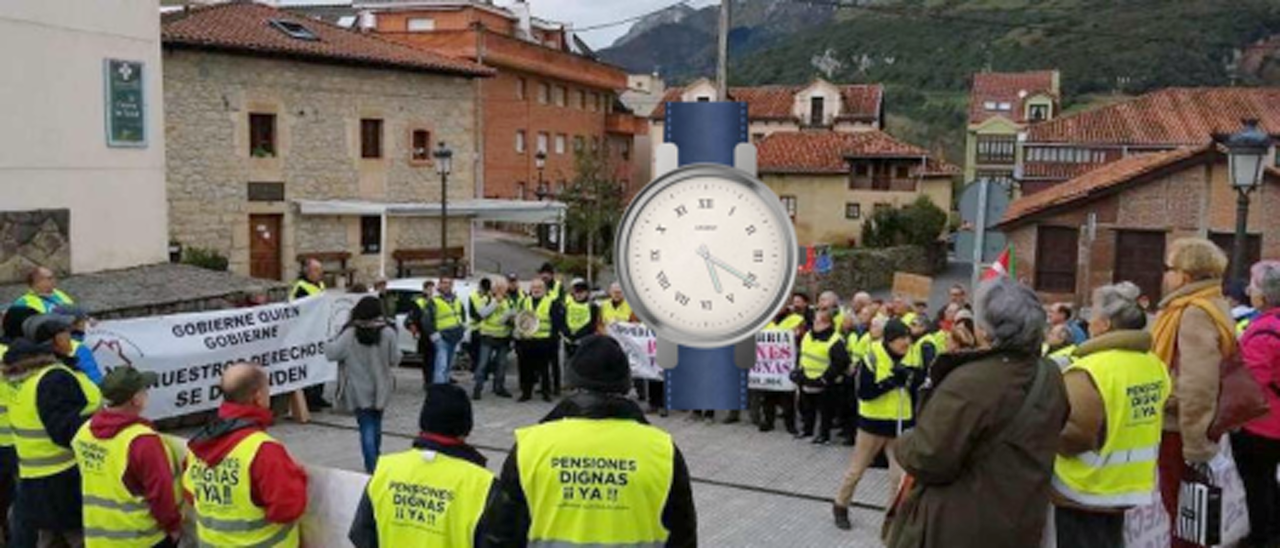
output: 5.20
